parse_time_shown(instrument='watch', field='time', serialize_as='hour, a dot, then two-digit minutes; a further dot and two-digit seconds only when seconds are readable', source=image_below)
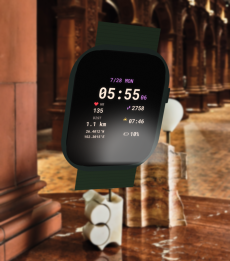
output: 5.55
